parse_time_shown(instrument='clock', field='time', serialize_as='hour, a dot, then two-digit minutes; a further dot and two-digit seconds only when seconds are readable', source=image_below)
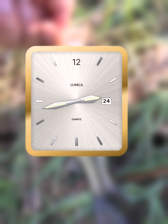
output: 2.43
